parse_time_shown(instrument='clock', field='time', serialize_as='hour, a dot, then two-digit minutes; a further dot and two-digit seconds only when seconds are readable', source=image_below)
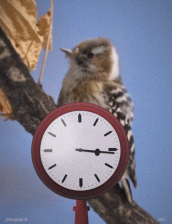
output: 3.16
